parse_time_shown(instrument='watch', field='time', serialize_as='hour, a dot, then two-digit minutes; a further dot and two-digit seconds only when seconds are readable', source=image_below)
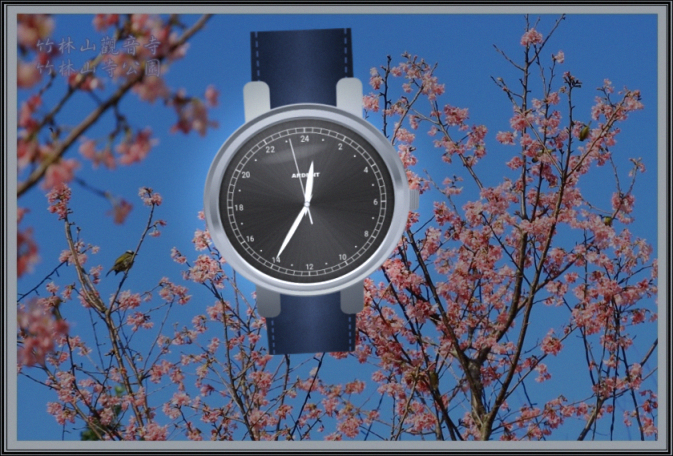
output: 0.34.58
